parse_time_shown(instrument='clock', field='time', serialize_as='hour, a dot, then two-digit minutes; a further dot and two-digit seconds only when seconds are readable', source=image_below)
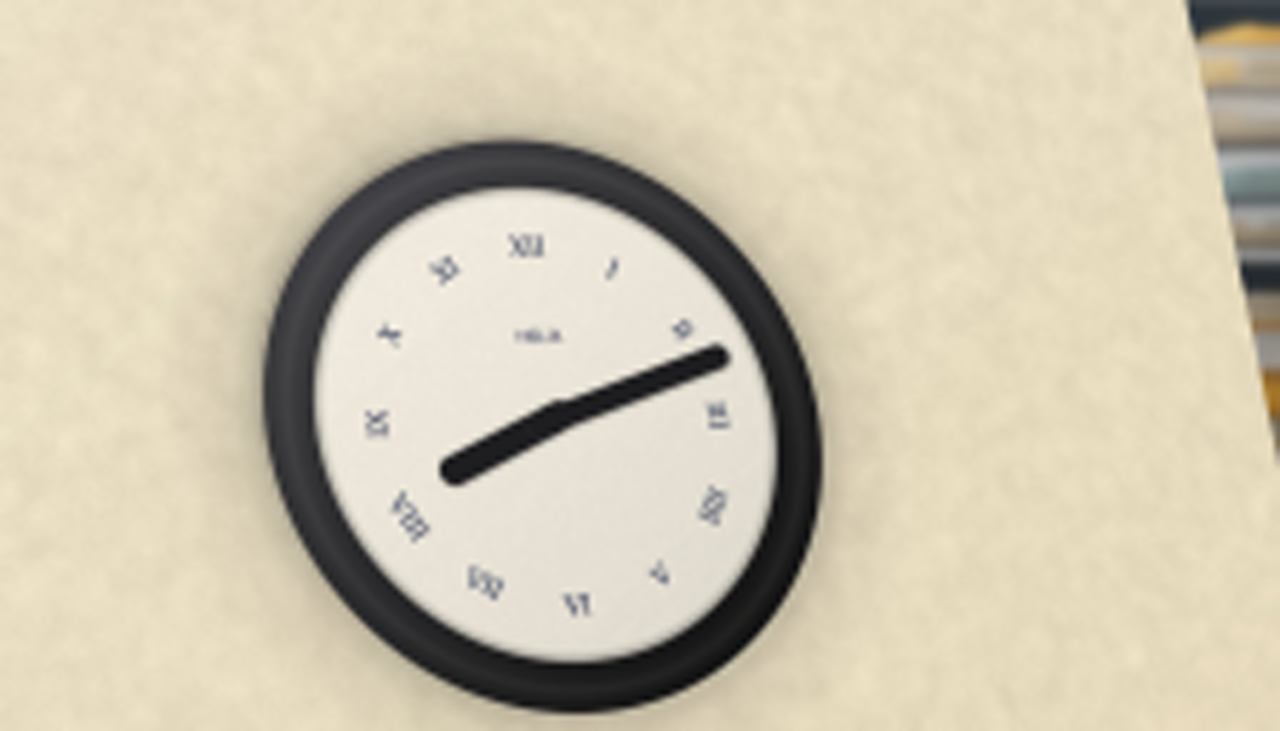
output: 8.12
